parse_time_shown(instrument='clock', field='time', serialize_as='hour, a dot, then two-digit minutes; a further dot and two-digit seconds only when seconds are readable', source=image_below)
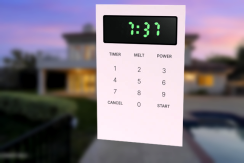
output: 7.37
